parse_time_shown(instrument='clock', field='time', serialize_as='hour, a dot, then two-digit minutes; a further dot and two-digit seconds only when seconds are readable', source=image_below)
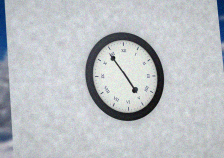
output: 4.54
